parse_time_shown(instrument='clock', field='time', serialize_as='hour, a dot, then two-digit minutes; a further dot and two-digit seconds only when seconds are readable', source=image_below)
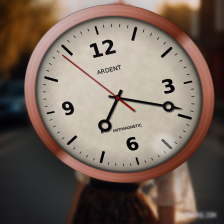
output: 7.18.54
